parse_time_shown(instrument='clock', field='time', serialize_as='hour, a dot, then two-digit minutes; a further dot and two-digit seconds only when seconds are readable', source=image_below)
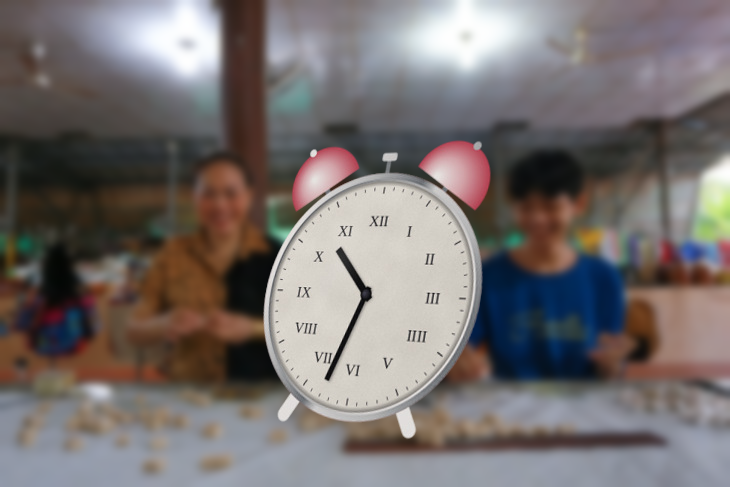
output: 10.33
